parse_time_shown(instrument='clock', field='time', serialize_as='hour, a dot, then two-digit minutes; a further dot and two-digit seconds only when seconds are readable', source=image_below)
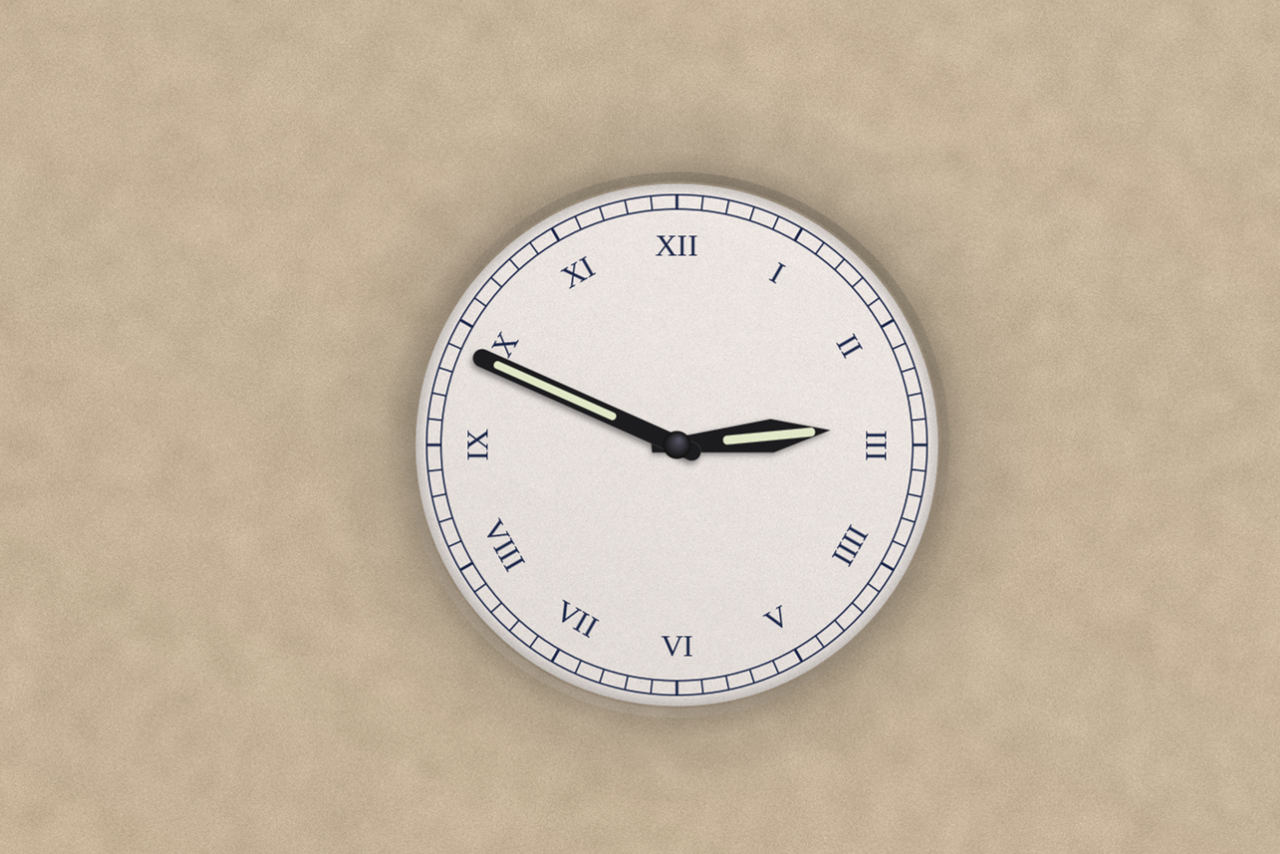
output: 2.49
